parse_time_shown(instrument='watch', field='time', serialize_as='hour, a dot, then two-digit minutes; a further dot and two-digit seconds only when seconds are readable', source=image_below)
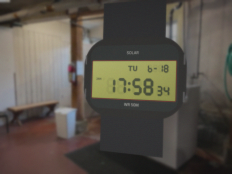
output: 17.58.34
